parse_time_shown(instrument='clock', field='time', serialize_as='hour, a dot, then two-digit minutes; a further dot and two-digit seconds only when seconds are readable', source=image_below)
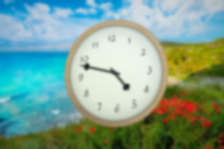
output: 4.48
